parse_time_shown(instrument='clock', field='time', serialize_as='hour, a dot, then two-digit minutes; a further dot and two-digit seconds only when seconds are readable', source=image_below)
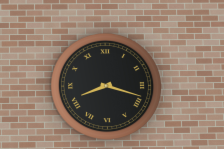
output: 8.18
